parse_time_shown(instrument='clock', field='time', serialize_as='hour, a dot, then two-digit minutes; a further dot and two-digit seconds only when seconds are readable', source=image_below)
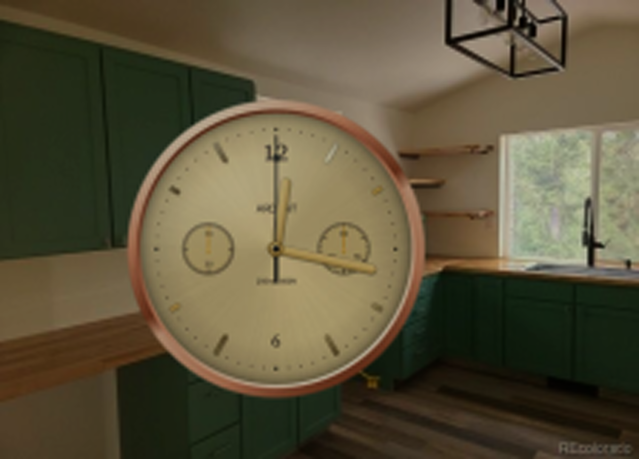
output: 12.17
